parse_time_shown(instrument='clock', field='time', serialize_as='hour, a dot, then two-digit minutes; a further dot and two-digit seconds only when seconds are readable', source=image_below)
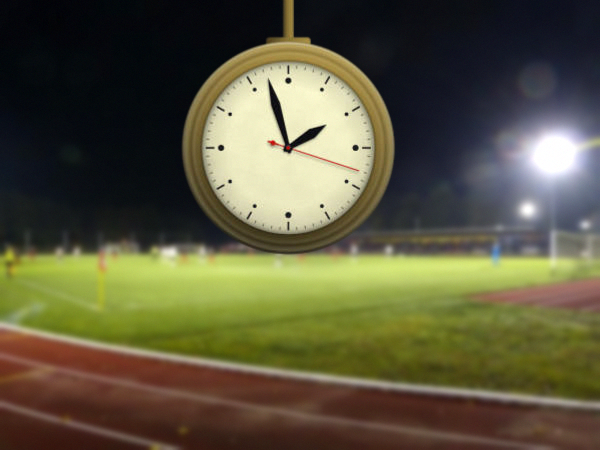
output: 1.57.18
